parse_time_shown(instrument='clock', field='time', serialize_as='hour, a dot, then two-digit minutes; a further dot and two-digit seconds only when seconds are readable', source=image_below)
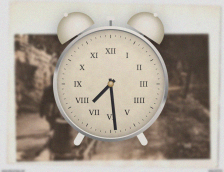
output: 7.29
